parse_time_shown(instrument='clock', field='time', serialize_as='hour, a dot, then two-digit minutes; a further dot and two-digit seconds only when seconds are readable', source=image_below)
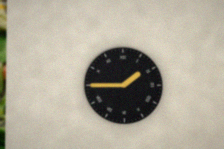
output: 1.45
